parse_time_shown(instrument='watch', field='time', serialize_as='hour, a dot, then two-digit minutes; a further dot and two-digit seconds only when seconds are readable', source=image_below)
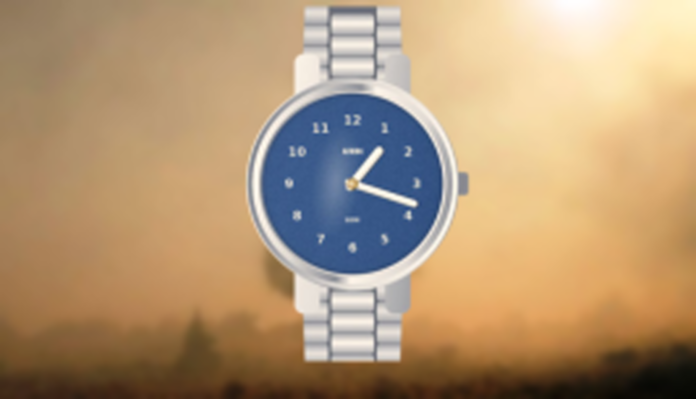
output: 1.18
